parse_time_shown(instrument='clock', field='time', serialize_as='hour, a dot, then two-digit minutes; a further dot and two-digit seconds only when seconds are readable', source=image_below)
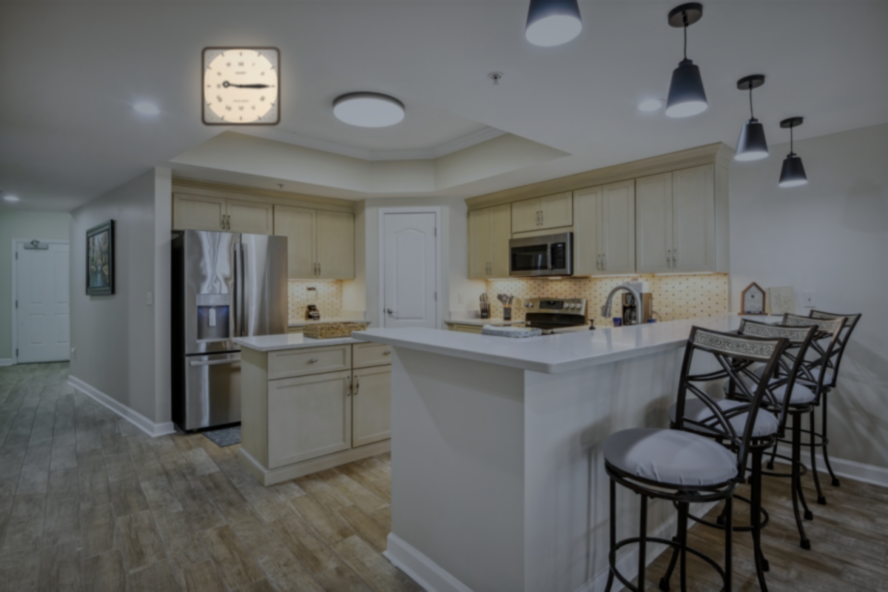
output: 9.15
